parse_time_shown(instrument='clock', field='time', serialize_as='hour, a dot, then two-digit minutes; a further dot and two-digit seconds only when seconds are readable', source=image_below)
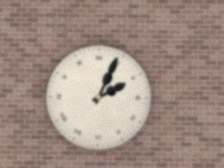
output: 2.04
